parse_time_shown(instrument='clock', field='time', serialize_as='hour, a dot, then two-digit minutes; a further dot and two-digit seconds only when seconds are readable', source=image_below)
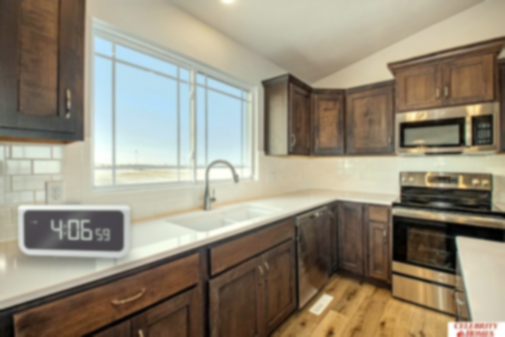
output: 4.06
